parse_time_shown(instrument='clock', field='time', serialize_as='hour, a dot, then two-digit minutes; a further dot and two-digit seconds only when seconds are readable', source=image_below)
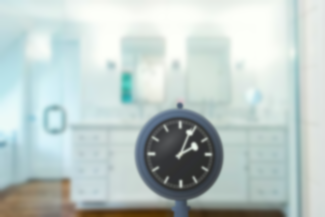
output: 2.04
